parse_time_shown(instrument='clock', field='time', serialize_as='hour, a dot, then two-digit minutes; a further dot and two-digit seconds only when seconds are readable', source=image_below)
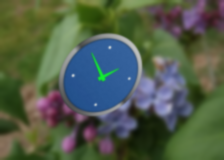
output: 1.54
